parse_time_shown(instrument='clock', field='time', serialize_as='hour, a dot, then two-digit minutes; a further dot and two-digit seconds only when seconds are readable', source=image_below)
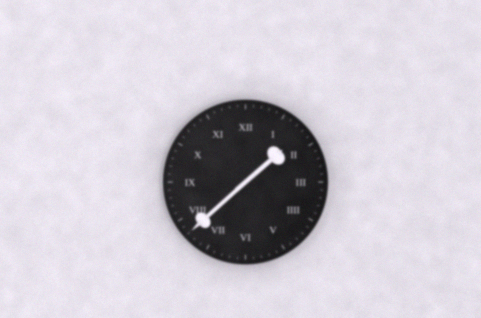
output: 1.38
